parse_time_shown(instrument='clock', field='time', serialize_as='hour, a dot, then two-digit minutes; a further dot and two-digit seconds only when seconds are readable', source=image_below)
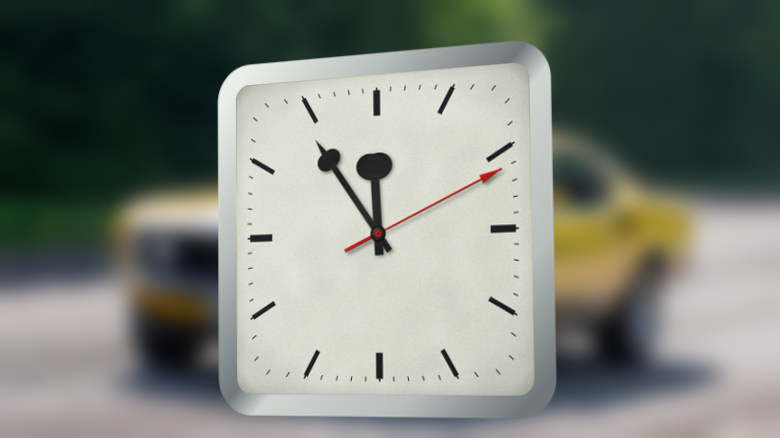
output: 11.54.11
